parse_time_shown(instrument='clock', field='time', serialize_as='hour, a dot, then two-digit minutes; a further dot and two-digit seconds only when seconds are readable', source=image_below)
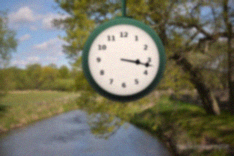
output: 3.17
